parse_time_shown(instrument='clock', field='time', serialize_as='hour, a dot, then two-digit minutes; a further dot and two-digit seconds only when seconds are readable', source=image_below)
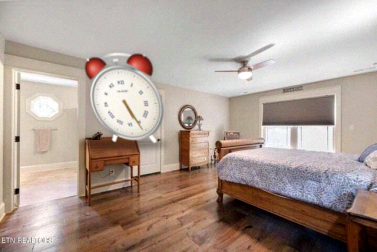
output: 5.26
